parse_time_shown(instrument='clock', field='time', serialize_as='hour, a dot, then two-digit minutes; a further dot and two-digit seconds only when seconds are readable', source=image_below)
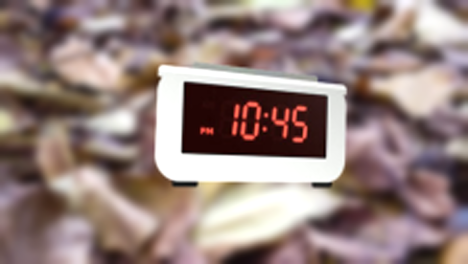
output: 10.45
